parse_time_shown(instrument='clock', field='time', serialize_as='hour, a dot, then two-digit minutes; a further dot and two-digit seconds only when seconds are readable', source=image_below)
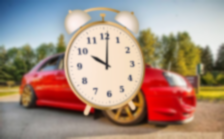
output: 10.01
